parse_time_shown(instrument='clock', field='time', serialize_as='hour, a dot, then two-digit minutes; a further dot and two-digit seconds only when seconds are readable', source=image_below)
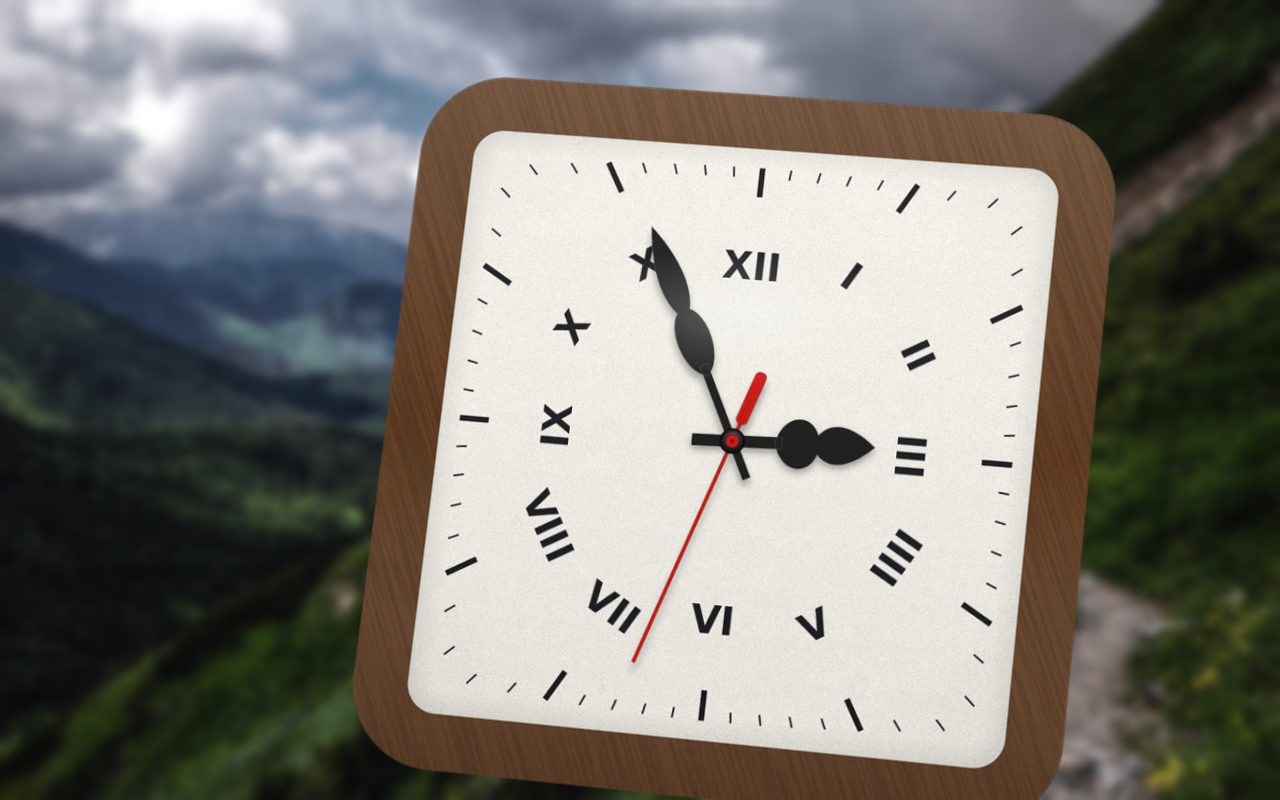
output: 2.55.33
